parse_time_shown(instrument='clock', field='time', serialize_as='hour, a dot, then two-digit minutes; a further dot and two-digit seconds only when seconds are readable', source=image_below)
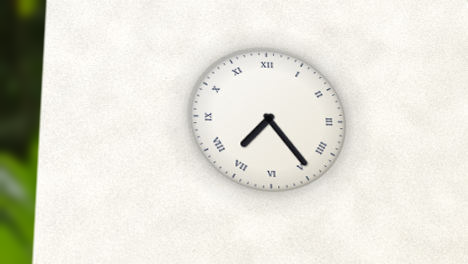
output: 7.24
